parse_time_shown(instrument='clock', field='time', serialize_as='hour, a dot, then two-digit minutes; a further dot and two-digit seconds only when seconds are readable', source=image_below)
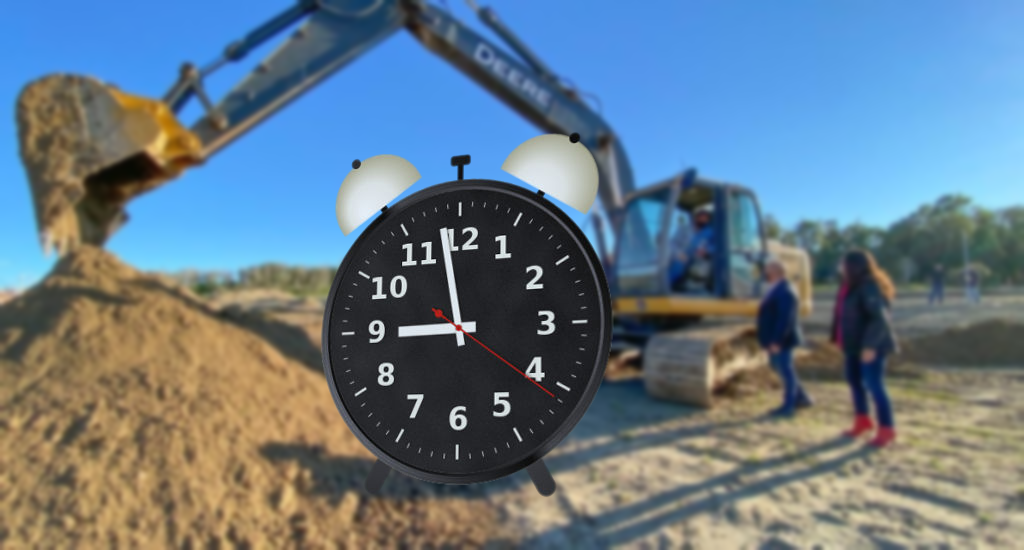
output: 8.58.21
